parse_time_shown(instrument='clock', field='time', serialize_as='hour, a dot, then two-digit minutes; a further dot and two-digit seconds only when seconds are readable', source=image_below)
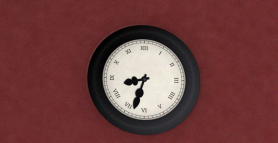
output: 8.33
